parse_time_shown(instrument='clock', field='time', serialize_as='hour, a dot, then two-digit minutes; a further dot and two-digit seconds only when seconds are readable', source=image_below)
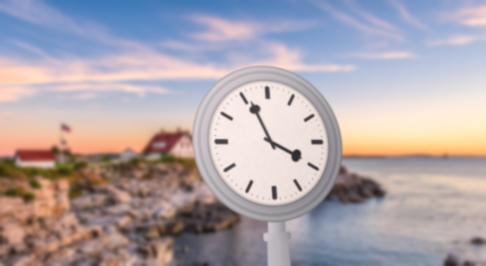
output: 3.56
